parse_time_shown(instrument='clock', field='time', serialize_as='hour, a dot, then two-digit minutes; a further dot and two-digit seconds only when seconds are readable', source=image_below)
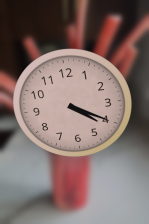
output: 4.20
